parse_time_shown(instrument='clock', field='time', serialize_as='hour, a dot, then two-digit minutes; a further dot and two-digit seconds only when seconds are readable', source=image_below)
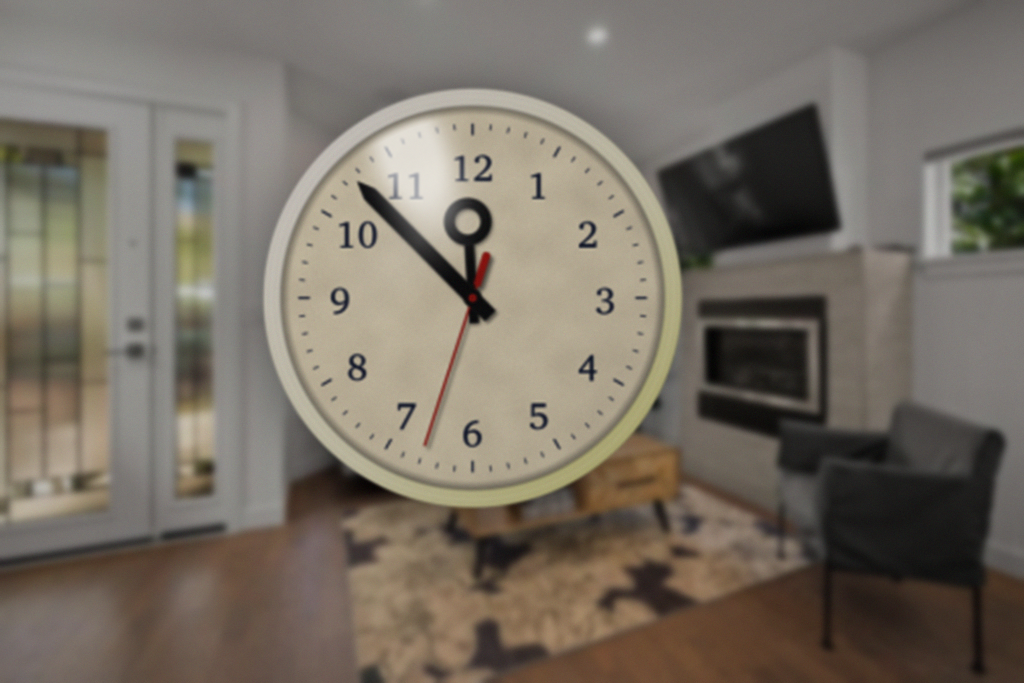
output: 11.52.33
